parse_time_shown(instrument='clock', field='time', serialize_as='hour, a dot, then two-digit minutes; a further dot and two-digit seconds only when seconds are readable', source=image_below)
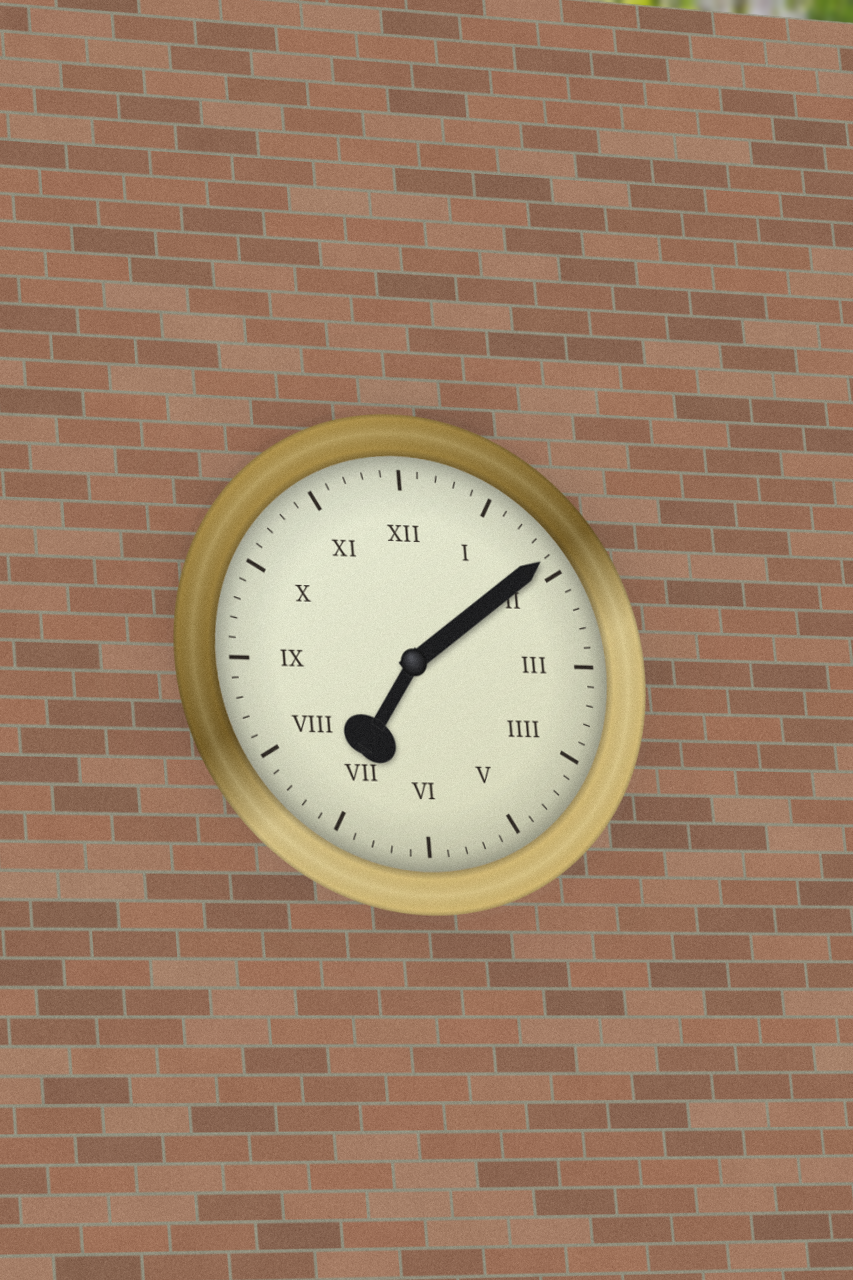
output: 7.09
